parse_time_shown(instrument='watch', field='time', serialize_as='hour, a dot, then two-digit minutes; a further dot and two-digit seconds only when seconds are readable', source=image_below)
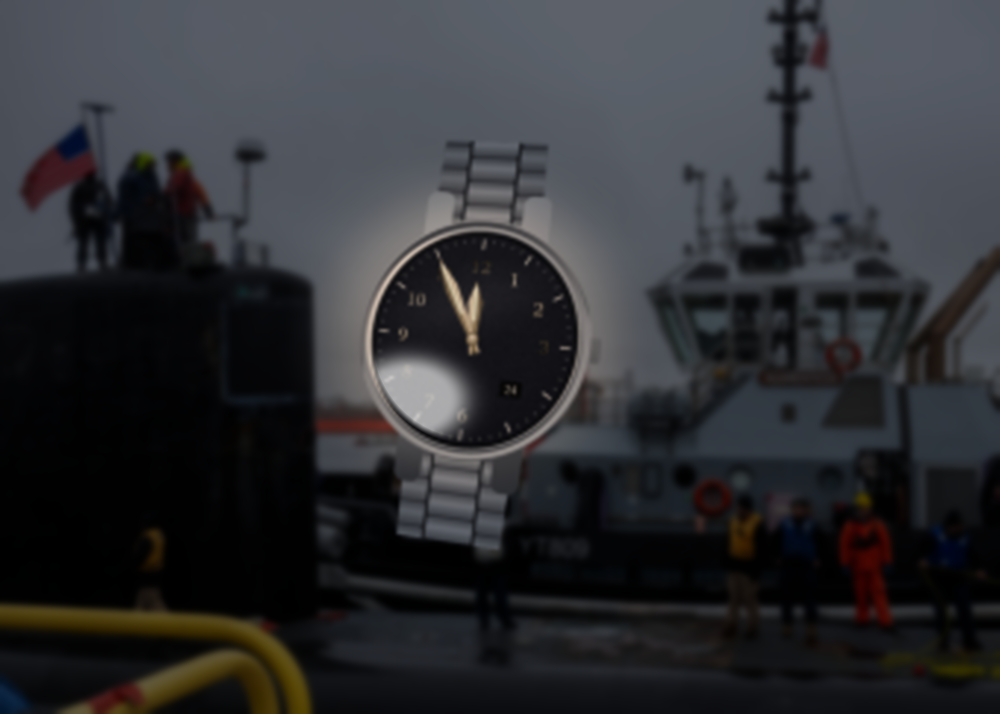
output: 11.55
